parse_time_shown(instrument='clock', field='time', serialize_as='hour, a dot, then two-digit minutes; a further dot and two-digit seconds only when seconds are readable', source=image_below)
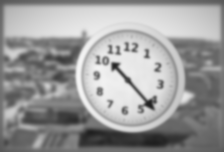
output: 10.22
